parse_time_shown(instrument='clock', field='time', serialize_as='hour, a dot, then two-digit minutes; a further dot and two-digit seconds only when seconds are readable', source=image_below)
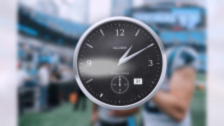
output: 1.10
